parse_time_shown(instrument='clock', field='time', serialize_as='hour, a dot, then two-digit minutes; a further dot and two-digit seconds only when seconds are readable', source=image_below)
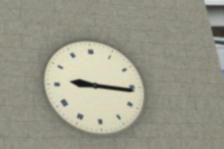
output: 9.16
